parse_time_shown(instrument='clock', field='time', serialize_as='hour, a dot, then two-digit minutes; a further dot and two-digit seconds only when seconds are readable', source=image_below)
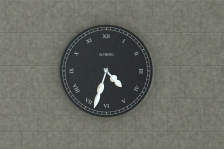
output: 4.33
